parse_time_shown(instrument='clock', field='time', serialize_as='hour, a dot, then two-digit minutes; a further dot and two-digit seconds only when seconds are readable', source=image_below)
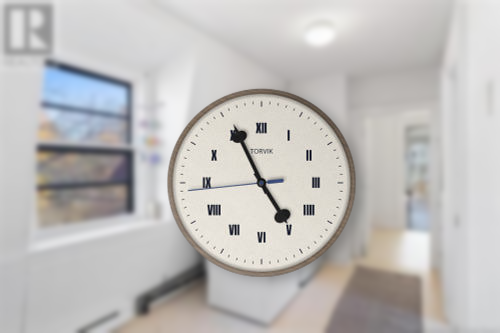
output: 4.55.44
